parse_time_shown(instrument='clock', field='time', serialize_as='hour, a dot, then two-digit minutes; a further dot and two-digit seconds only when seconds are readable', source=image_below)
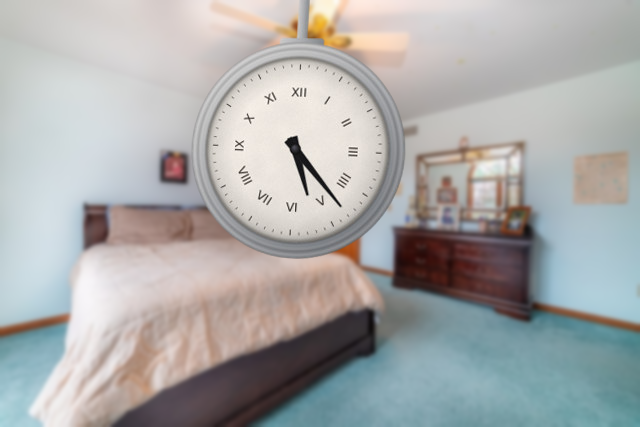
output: 5.23
